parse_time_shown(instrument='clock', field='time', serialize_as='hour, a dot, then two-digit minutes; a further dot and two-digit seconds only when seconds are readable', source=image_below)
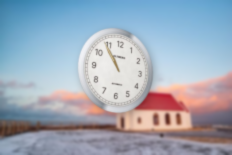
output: 10.54
